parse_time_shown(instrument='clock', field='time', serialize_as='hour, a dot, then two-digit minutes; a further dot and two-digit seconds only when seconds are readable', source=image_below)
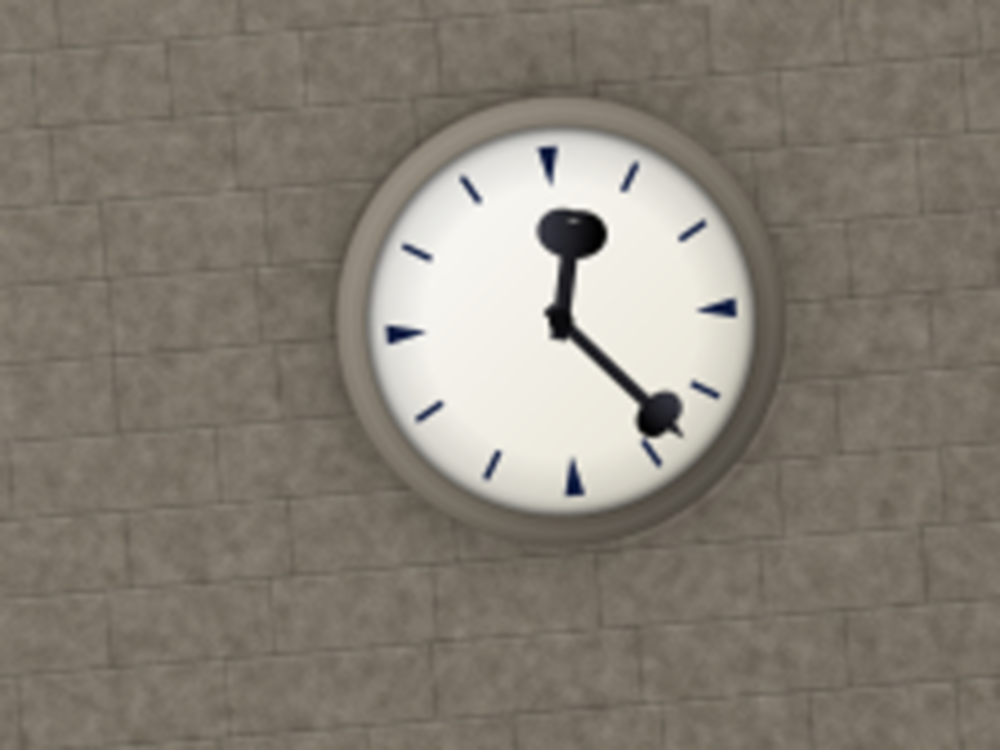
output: 12.23
